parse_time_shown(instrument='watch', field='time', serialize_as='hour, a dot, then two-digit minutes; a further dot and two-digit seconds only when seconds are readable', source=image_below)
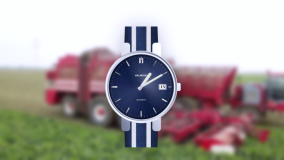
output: 1.10
